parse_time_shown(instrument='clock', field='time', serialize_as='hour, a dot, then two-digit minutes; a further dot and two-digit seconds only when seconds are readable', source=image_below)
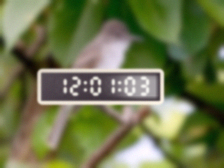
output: 12.01.03
